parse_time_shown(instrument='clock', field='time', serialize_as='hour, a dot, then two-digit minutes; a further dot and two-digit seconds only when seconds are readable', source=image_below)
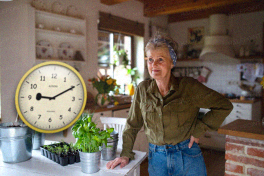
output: 9.10
